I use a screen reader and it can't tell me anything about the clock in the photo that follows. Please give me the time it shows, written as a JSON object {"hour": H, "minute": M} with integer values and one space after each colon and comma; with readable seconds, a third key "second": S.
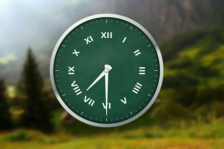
{"hour": 7, "minute": 30}
